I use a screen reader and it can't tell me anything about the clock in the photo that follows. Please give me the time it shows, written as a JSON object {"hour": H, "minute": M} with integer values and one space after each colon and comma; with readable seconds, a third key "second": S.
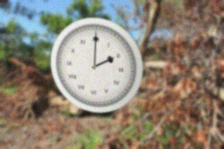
{"hour": 2, "minute": 0}
